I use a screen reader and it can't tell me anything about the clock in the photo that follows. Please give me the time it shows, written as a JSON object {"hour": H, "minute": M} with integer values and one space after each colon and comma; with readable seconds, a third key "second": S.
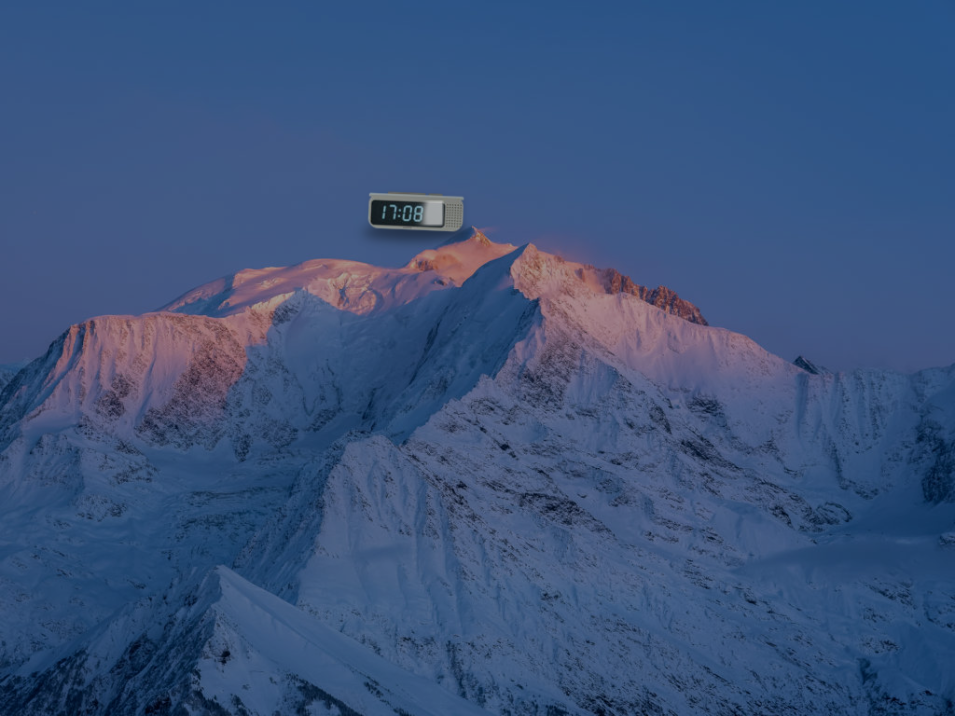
{"hour": 17, "minute": 8}
